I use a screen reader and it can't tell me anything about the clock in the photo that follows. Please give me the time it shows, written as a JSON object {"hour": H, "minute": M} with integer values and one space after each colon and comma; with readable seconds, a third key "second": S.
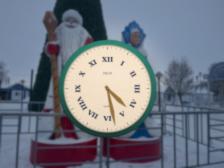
{"hour": 4, "minute": 28}
